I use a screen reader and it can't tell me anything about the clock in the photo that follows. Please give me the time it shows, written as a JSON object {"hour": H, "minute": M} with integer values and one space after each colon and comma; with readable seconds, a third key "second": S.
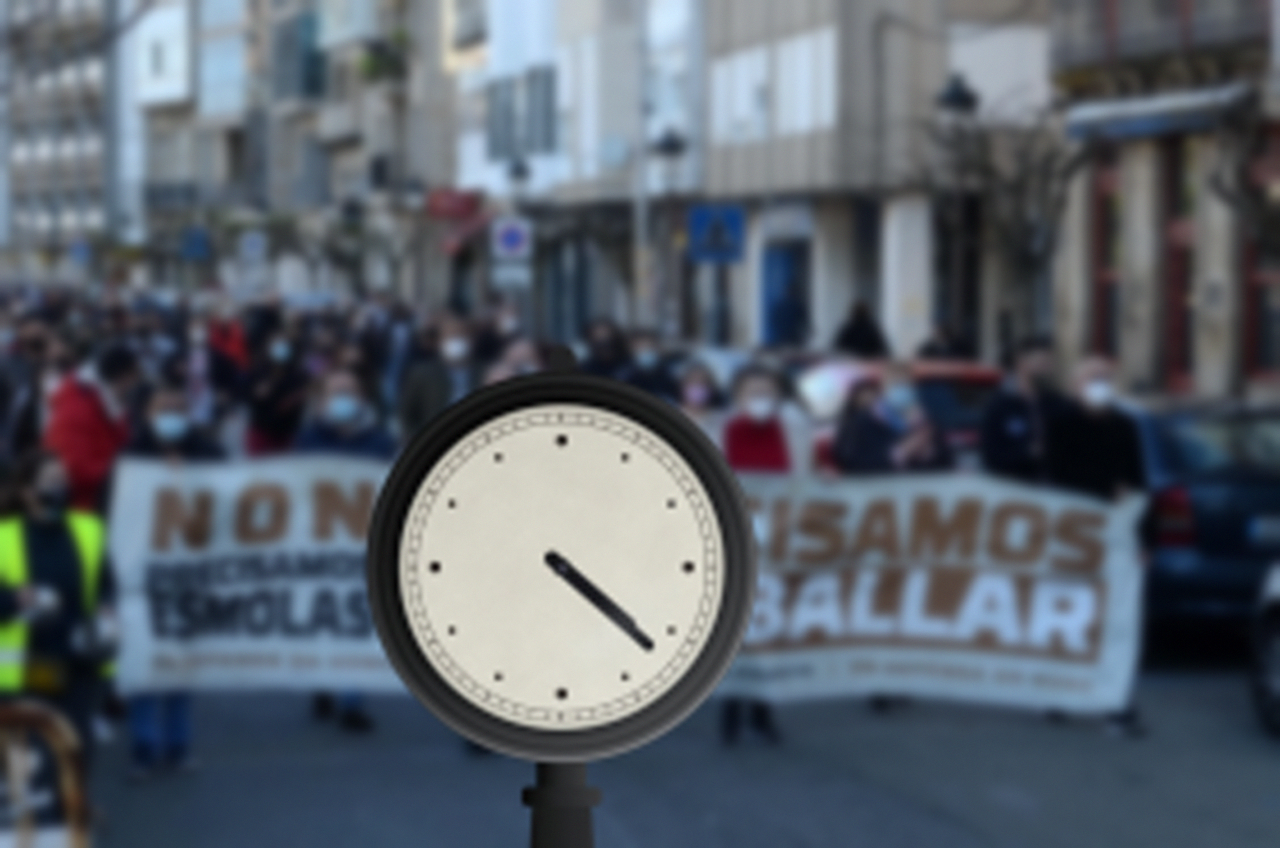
{"hour": 4, "minute": 22}
